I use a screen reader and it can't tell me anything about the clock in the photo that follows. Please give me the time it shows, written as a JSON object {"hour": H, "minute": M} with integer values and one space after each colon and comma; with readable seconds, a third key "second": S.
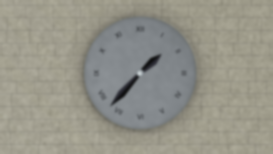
{"hour": 1, "minute": 37}
